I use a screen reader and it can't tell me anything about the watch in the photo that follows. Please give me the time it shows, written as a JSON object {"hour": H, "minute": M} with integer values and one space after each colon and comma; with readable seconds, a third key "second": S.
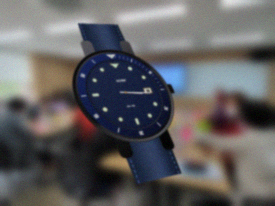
{"hour": 3, "minute": 16}
